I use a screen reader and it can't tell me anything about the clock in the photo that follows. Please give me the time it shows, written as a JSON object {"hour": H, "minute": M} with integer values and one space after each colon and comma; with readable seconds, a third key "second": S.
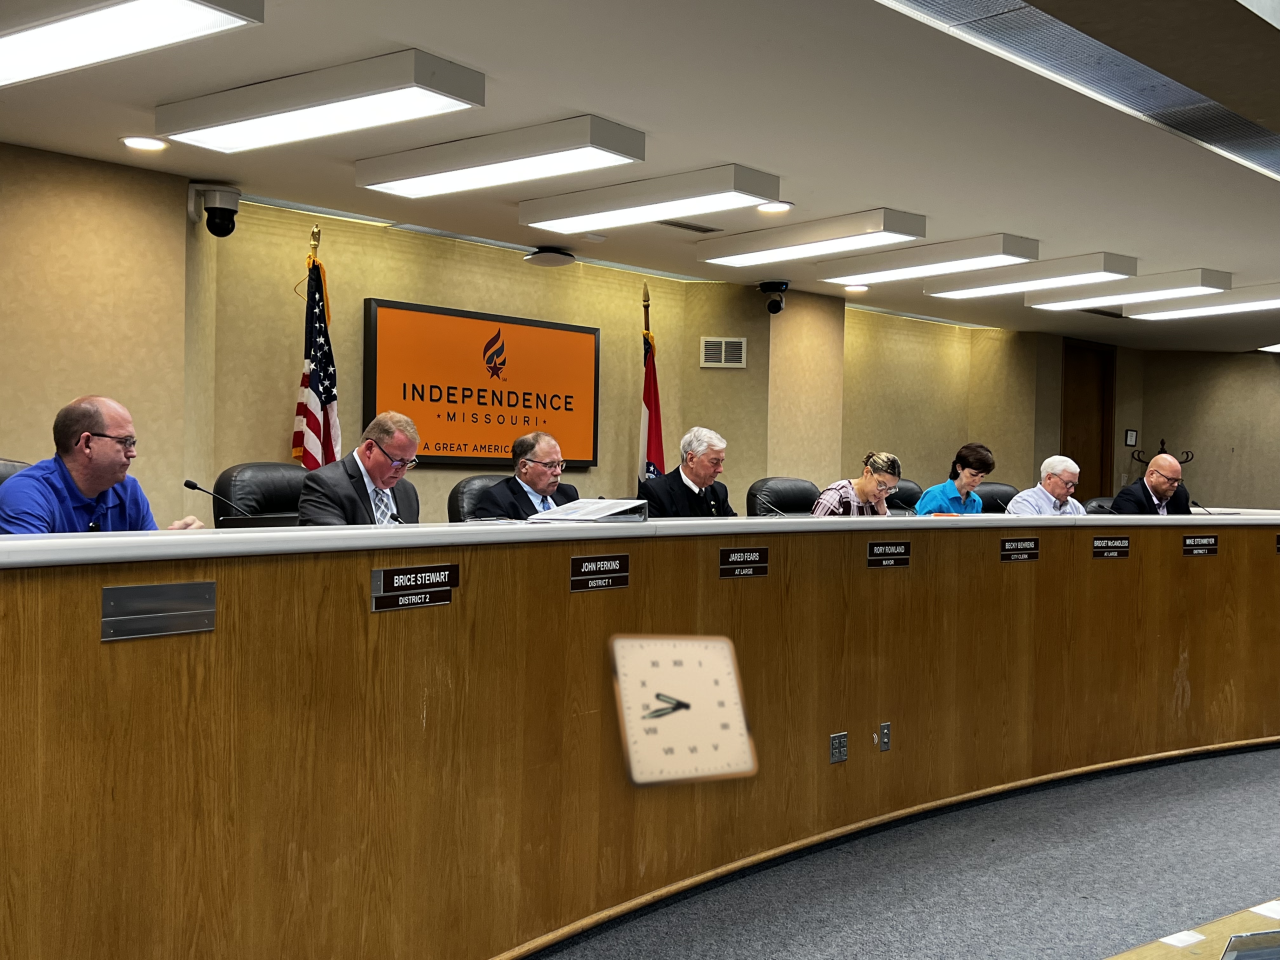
{"hour": 9, "minute": 43}
